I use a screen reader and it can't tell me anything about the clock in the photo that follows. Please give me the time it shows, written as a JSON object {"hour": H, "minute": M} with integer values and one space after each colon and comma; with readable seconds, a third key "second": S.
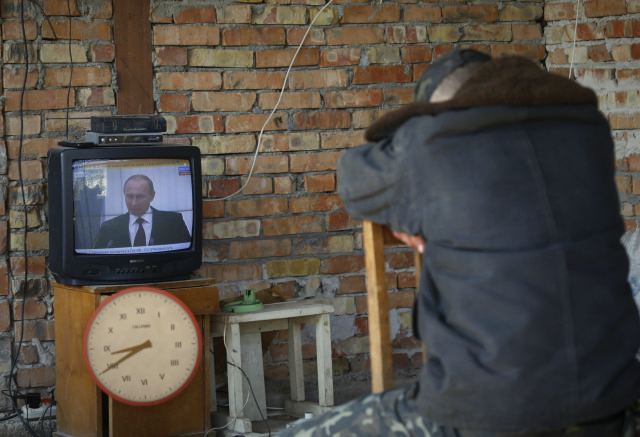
{"hour": 8, "minute": 40}
